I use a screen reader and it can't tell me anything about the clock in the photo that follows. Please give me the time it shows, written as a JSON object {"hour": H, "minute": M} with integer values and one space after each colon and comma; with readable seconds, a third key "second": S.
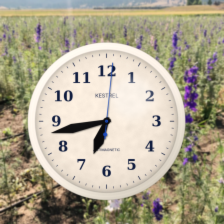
{"hour": 6, "minute": 43, "second": 1}
